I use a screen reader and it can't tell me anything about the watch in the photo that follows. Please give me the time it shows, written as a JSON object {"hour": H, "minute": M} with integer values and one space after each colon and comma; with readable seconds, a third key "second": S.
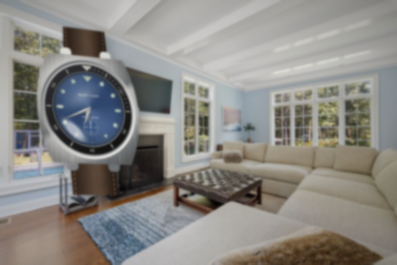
{"hour": 6, "minute": 41}
